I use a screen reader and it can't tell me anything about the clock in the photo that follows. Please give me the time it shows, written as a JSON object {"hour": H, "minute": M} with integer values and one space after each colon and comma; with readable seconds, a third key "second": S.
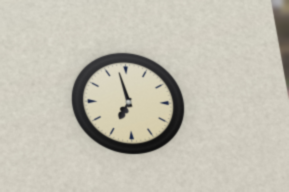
{"hour": 6, "minute": 58}
